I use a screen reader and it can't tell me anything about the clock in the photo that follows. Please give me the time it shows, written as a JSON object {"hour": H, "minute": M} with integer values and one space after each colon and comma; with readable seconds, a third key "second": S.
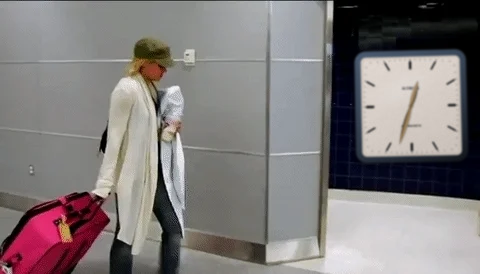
{"hour": 12, "minute": 33}
